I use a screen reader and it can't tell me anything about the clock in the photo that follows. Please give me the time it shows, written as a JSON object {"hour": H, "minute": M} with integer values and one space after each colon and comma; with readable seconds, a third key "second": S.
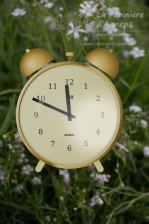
{"hour": 11, "minute": 49}
